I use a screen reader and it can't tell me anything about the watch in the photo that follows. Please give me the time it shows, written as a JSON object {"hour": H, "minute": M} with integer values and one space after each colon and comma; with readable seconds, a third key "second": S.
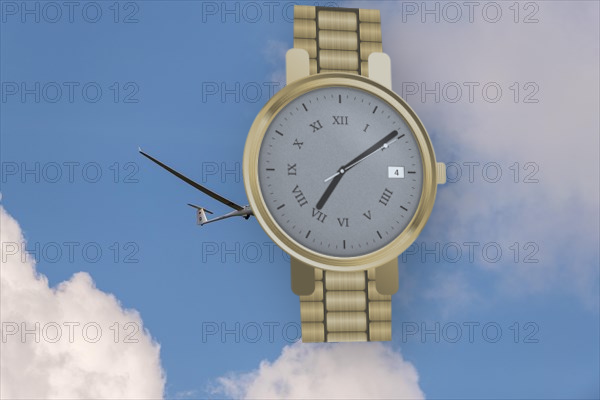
{"hour": 7, "minute": 9, "second": 10}
